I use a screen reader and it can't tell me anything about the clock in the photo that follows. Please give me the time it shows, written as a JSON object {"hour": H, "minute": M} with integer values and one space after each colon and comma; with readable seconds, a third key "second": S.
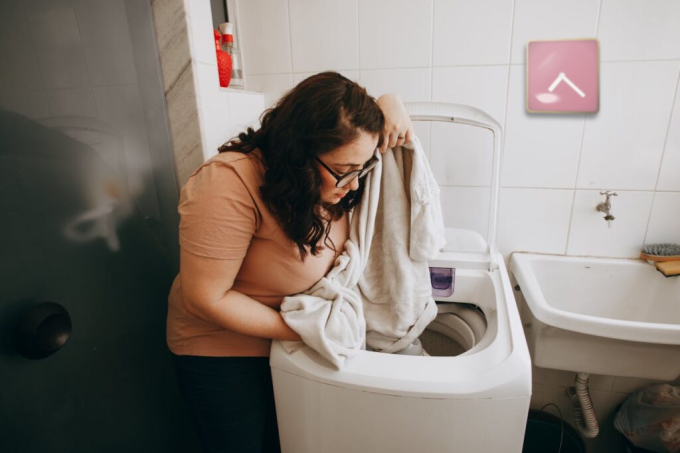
{"hour": 7, "minute": 22}
